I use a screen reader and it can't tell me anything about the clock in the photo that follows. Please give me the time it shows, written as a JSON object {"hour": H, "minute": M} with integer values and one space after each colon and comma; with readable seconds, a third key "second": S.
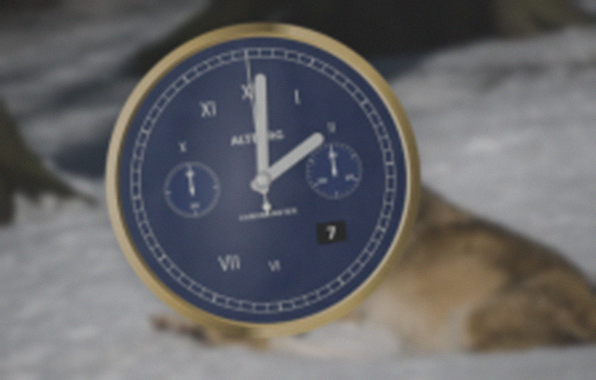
{"hour": 2, "minute": 1}
